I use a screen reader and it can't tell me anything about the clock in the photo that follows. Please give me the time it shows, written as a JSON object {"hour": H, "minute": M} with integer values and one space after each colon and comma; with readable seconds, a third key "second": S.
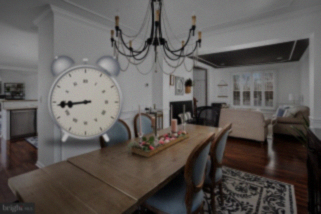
{"hour": 8, "minute": 44}
